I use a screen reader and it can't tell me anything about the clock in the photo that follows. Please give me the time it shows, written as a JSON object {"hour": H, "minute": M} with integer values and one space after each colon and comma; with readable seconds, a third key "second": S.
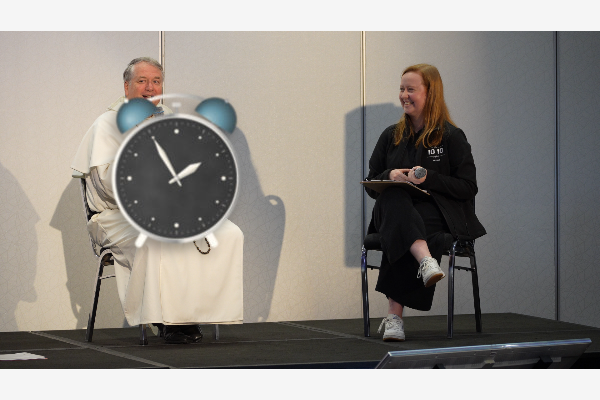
{"hour": 1, "minute": 55}
